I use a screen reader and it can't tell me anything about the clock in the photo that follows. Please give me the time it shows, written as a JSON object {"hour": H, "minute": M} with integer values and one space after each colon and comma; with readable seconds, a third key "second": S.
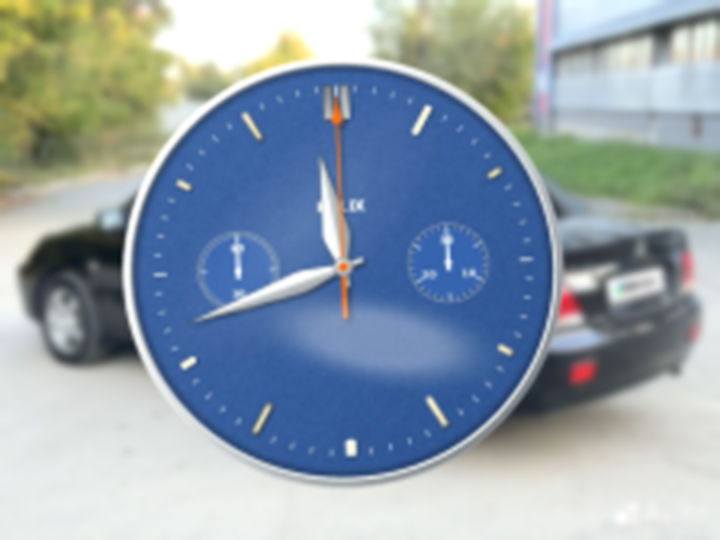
{"hour": 11, "minute": 42}
